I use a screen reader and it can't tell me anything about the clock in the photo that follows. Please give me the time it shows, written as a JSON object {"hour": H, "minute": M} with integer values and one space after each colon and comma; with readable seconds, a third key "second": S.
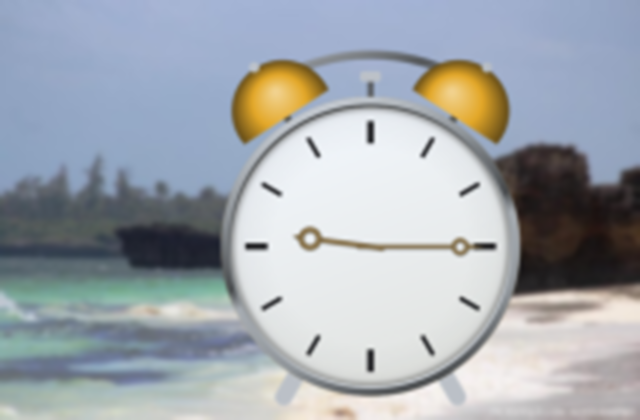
{"hour": 9, "minute": 15}
